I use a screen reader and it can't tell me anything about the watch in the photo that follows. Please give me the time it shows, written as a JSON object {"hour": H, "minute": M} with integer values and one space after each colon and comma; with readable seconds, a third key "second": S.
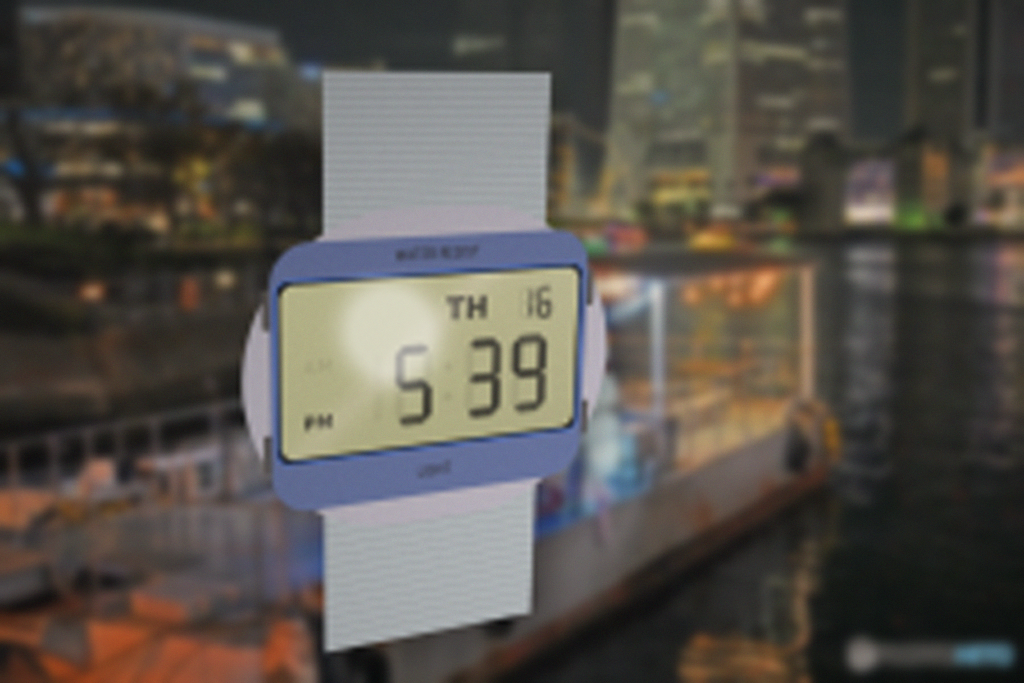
{"hour": 5, "minute": 39}
